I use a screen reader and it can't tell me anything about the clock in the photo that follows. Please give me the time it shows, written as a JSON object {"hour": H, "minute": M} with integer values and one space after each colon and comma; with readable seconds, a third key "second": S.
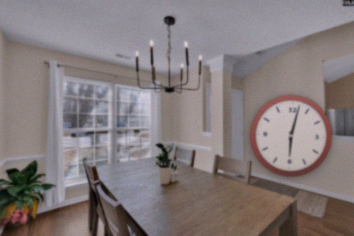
{"hour": 6, "minute": 2}
